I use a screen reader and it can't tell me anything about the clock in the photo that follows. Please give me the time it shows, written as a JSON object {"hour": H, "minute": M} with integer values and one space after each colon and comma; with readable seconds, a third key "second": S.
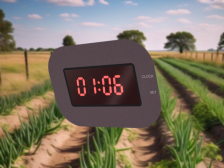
{"hour": 1, "minute": 6}
